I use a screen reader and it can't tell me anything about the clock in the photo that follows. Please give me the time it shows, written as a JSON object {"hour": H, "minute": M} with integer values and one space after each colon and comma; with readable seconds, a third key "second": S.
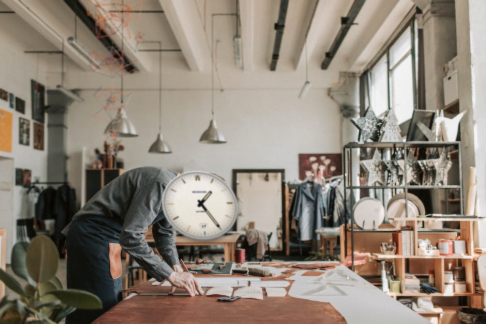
{"hour": 1, "minute": 25}
